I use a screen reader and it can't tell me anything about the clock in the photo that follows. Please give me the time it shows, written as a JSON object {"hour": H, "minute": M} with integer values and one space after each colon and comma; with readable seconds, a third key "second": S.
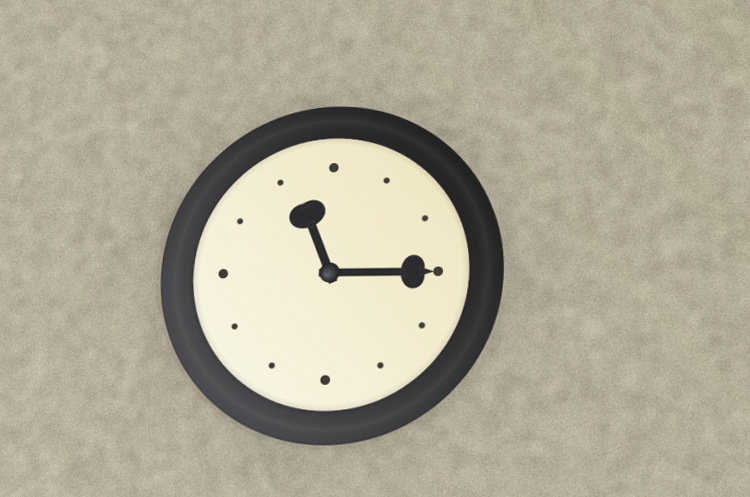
{"hour": 11, "minute": 15}
